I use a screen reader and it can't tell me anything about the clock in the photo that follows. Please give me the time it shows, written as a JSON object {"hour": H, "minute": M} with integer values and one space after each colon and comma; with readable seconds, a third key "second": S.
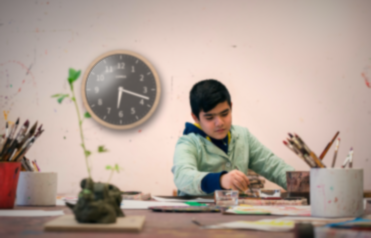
{"hour": 6, "minute": 18}
